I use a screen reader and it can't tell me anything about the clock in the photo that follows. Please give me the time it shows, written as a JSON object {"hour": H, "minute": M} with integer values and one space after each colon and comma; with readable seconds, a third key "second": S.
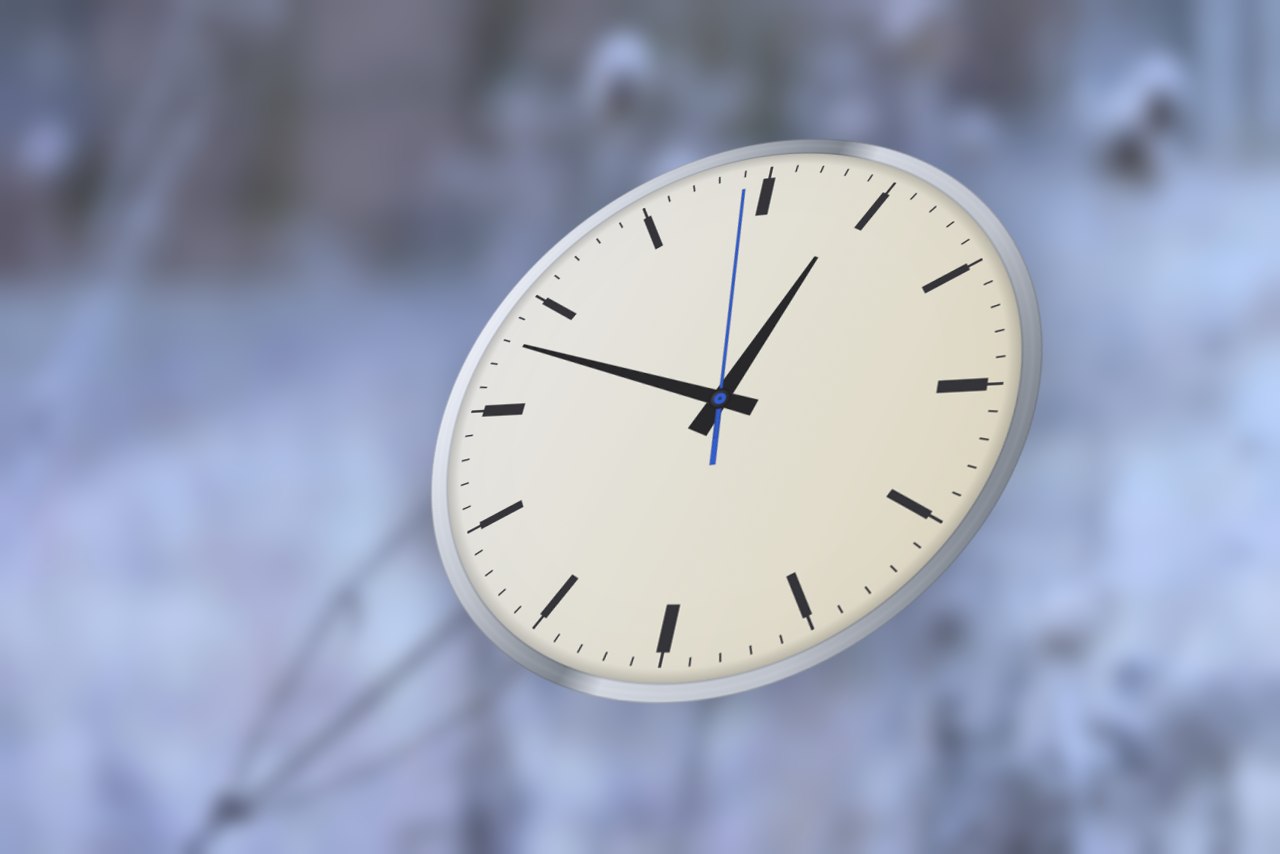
{"hour": 12, "minute": 47, "second": 59}
